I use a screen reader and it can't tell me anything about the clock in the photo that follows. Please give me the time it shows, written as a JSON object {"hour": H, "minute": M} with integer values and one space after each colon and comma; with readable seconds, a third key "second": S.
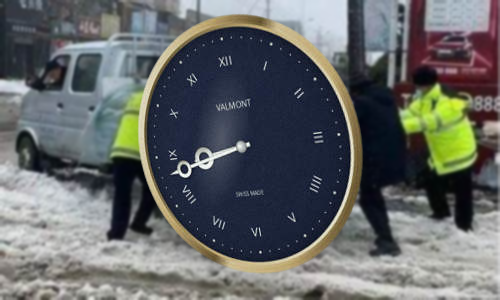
{"hour": 8, "minute": 43}
